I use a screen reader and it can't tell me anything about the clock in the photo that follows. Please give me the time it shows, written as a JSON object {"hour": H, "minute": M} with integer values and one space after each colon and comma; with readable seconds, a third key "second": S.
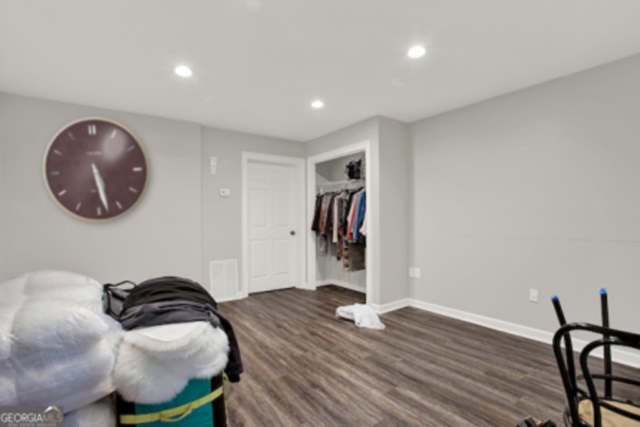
{"hour": 5, "minute": 28}
